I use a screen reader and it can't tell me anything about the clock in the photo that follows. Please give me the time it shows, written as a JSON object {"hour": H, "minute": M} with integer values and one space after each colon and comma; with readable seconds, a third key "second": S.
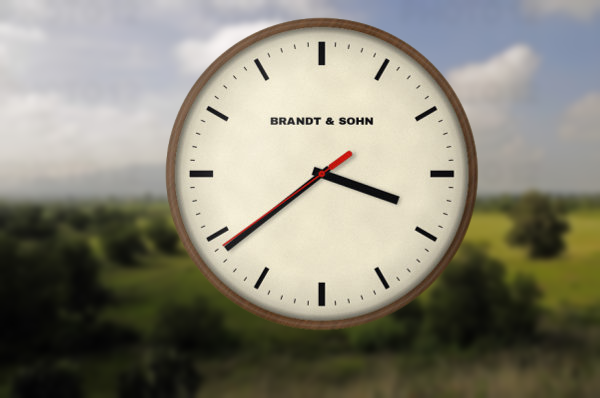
{"hour": 3, "minute": 38, "second": 39}
